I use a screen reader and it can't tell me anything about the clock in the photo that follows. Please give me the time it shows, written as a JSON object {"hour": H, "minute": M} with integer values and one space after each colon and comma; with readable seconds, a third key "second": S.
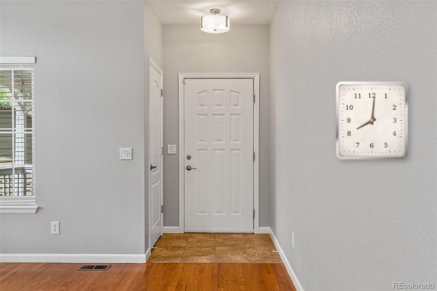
{"hour": 8, "minute": 1}
